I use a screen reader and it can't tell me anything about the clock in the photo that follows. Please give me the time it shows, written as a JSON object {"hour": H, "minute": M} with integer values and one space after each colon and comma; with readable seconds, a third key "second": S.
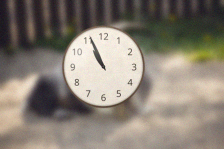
{"hour": 10, "minute": 56}
